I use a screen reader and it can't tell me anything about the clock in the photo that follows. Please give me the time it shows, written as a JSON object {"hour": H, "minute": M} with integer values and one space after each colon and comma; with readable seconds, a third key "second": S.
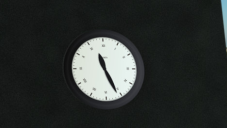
{"hour": 11, "minute": 26}
